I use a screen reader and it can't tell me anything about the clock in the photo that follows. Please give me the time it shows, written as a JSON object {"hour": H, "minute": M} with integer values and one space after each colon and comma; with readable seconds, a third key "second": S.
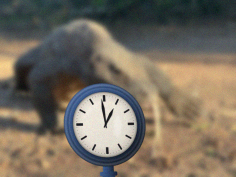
{"hour": 12, "minute": 59}
